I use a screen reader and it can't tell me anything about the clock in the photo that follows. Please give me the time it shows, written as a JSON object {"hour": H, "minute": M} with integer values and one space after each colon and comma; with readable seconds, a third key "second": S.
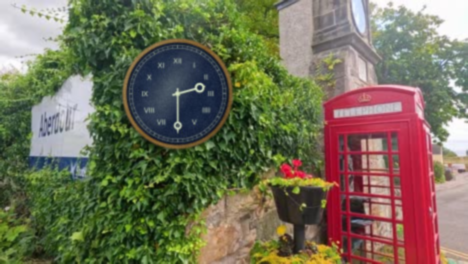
{"hour": 2, "minute": 30}
